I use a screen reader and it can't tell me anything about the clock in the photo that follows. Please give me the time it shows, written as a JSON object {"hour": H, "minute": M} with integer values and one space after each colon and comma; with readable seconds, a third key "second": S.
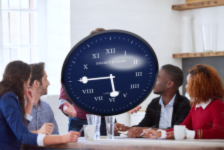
{"hour": 5, "minute": 45}
